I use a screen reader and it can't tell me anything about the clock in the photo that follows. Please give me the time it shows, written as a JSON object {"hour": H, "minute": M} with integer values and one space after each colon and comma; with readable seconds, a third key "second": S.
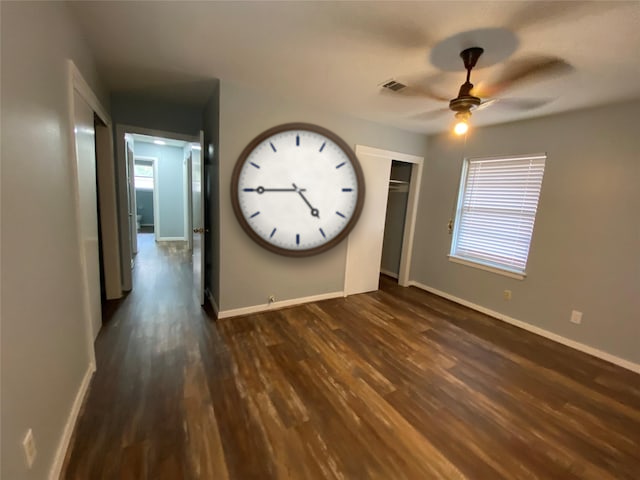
{"hour": 4, "minute": 45}
